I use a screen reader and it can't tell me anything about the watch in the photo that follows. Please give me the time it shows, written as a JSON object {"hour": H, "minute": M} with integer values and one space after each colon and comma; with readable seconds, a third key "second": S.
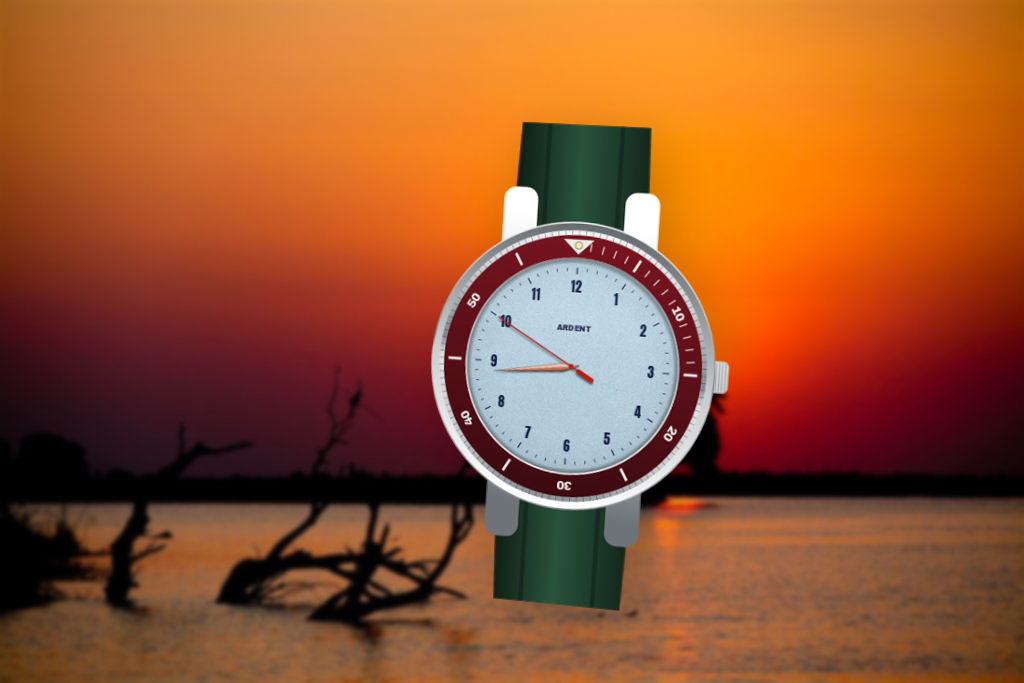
{"hour": 8, "minute": 43, "second": 50}
